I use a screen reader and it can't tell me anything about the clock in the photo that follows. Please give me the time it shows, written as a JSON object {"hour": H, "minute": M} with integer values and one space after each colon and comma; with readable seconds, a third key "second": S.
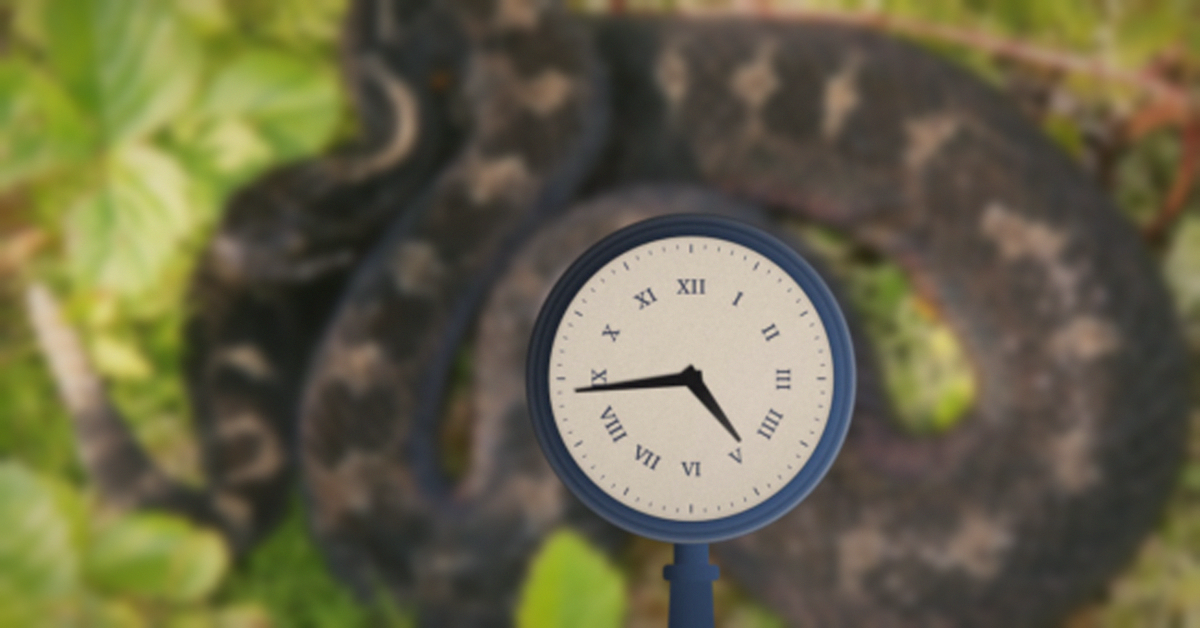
{"hour": 4, "minute": 44}
